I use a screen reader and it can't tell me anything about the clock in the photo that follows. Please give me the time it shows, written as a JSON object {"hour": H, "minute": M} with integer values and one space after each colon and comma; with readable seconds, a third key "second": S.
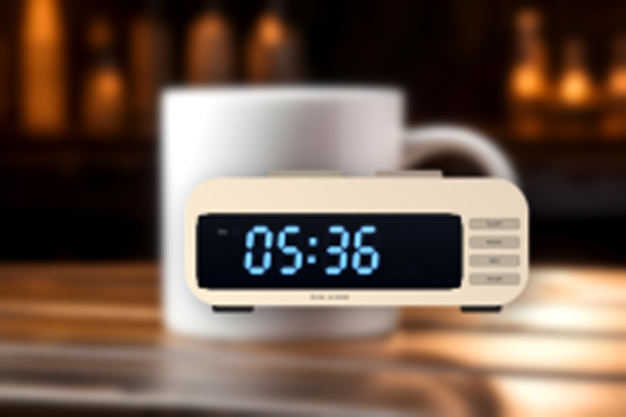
{"hour": 5, "minute": 36}
